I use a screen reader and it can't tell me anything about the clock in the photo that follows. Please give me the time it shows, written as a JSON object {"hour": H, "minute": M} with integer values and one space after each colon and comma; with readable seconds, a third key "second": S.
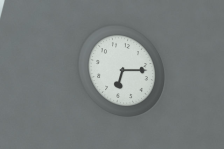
{"hour": 6, "minute": 12}
